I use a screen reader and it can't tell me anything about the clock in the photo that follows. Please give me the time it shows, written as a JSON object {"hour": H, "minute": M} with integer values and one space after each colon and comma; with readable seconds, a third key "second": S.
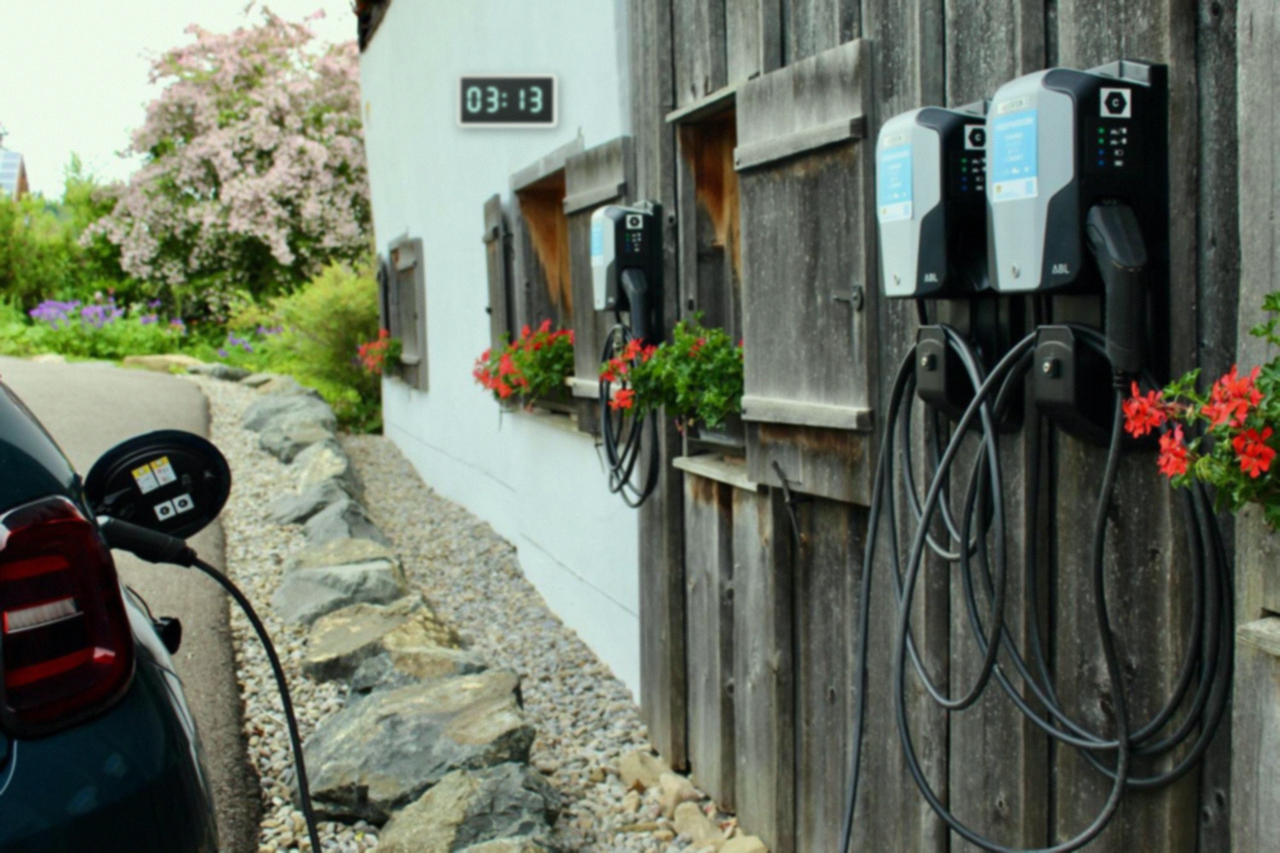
{"hour": 3, "minute": 13}
